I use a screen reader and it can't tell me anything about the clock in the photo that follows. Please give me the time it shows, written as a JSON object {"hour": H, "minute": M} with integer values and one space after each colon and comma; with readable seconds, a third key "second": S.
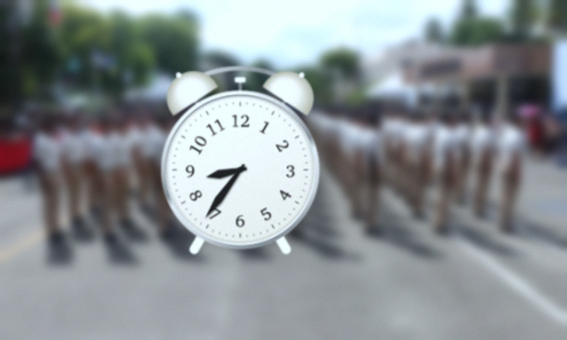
{"hour": 8, "minute": 36}
